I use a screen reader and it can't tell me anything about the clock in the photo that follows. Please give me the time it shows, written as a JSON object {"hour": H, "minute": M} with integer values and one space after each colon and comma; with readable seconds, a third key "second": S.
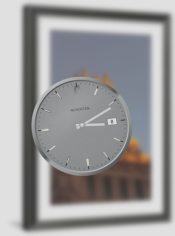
{"hour": 3, "minute": 11}
